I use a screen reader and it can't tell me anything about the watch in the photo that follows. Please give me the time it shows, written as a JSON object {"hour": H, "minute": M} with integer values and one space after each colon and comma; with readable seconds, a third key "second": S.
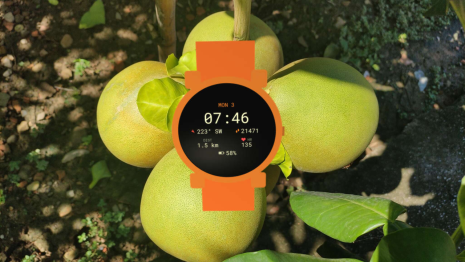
{"hour": 7, "minute": 46}
